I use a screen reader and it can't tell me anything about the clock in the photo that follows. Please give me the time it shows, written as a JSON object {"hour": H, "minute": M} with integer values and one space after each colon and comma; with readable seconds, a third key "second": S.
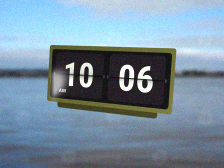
{"hour": 10, "minute": 6}
